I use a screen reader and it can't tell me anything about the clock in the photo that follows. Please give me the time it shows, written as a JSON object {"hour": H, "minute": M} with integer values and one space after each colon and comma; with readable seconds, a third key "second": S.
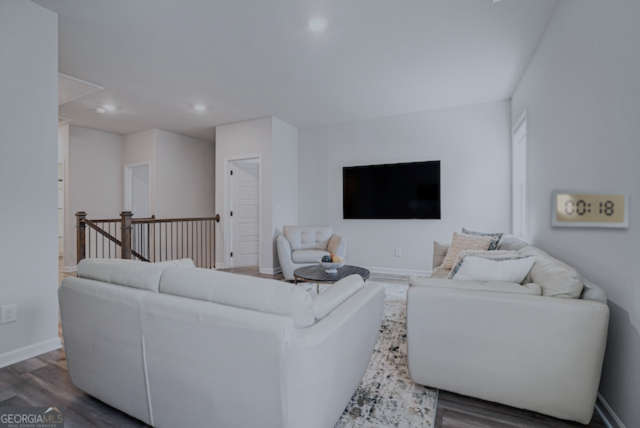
{"hour": 0, "minute": 18}
